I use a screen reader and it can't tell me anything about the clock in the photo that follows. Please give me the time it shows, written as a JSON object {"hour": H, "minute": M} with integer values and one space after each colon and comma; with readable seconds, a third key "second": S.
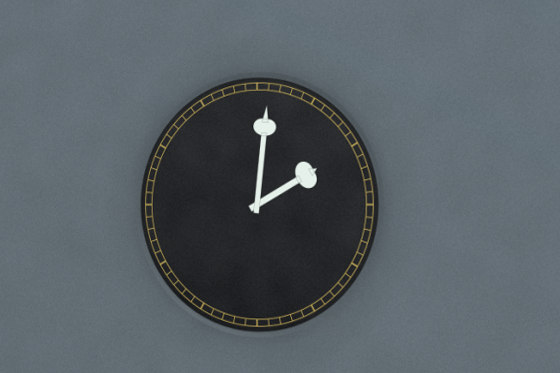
{"hour": 2, "minute": 1}
